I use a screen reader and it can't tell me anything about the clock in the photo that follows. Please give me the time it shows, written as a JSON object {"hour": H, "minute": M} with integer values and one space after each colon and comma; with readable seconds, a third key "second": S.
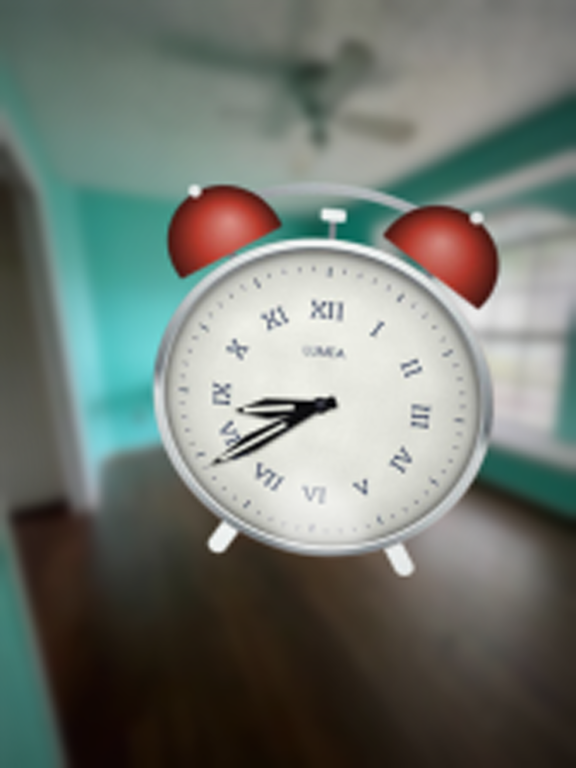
{"hour": 8, "minute": 39}
